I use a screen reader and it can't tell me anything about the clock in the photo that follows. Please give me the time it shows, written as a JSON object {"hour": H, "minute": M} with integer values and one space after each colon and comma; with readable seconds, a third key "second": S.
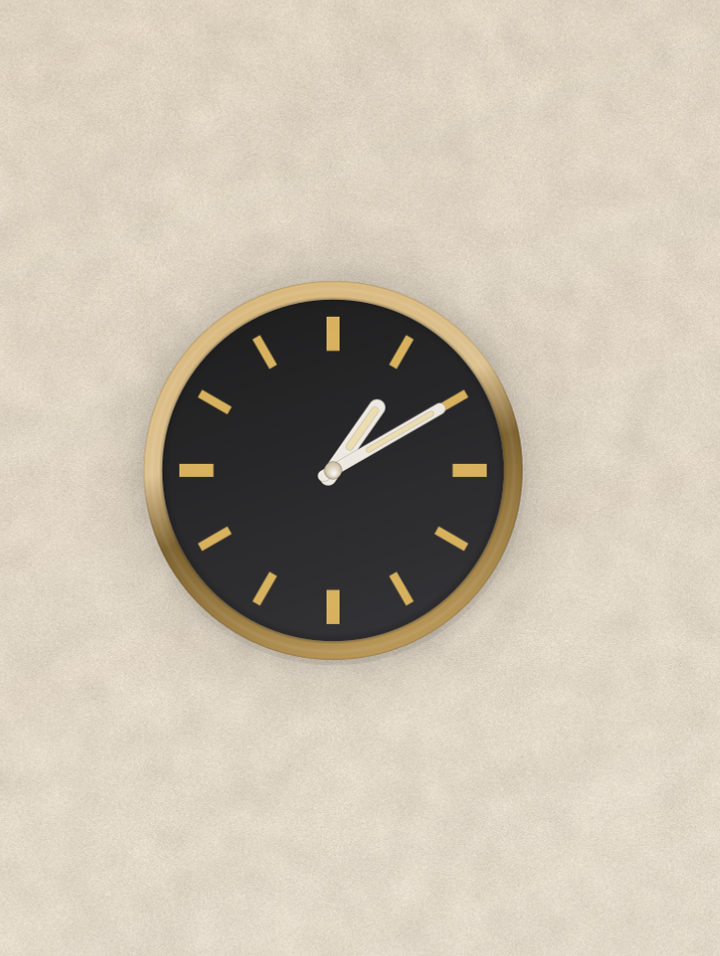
{"hour": 1, "minute": 10}
